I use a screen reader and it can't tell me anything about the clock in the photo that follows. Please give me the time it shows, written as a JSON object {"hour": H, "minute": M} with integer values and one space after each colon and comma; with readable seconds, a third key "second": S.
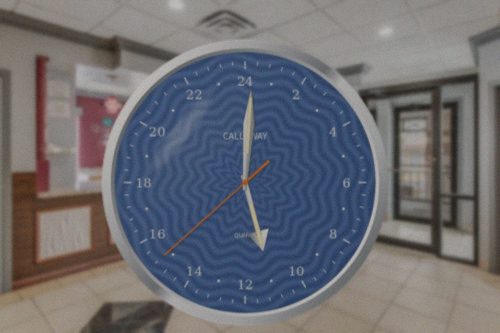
{"hour": 11, "minute": 0, "second": 38}
